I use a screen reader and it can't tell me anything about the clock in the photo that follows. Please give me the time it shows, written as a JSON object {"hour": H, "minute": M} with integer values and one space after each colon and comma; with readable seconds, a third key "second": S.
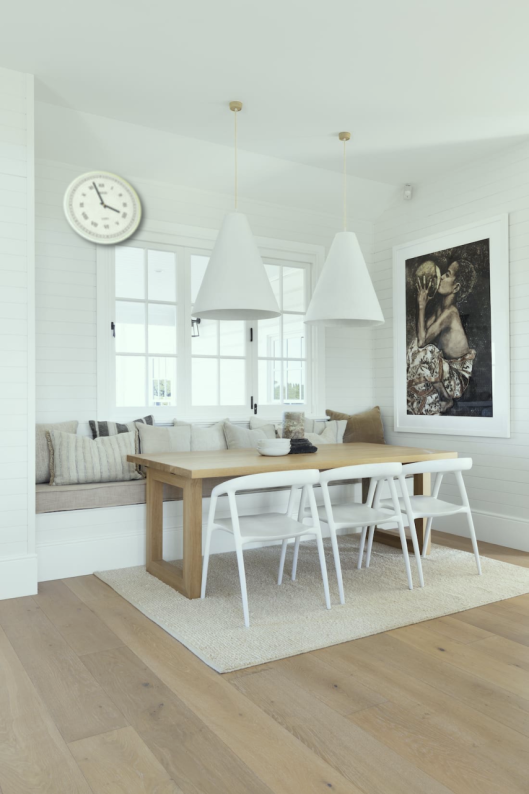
{"hour": 3, "minute": 57}
